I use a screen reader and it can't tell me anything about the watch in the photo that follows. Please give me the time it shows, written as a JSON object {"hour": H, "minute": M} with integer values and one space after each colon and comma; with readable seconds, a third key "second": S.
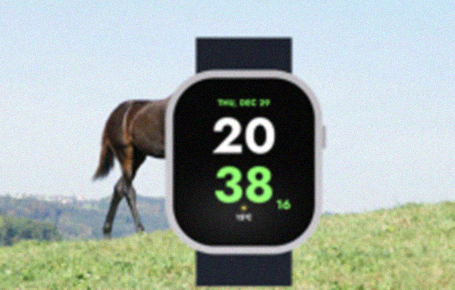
{"hour": 20, "minute": 38}
